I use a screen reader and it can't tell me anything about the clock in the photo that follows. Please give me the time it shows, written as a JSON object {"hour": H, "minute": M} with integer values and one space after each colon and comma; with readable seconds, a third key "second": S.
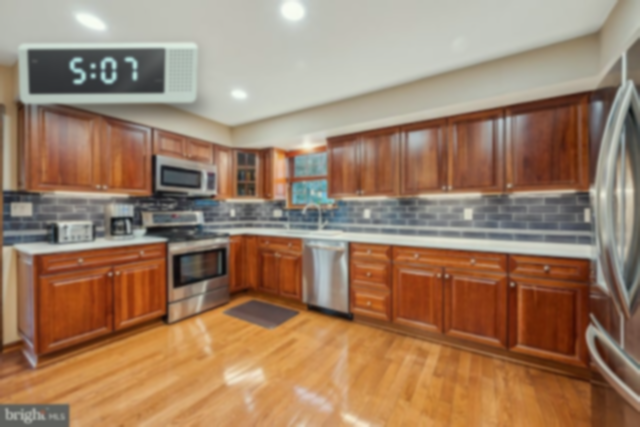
{"hour": 5, "minute": 7}
